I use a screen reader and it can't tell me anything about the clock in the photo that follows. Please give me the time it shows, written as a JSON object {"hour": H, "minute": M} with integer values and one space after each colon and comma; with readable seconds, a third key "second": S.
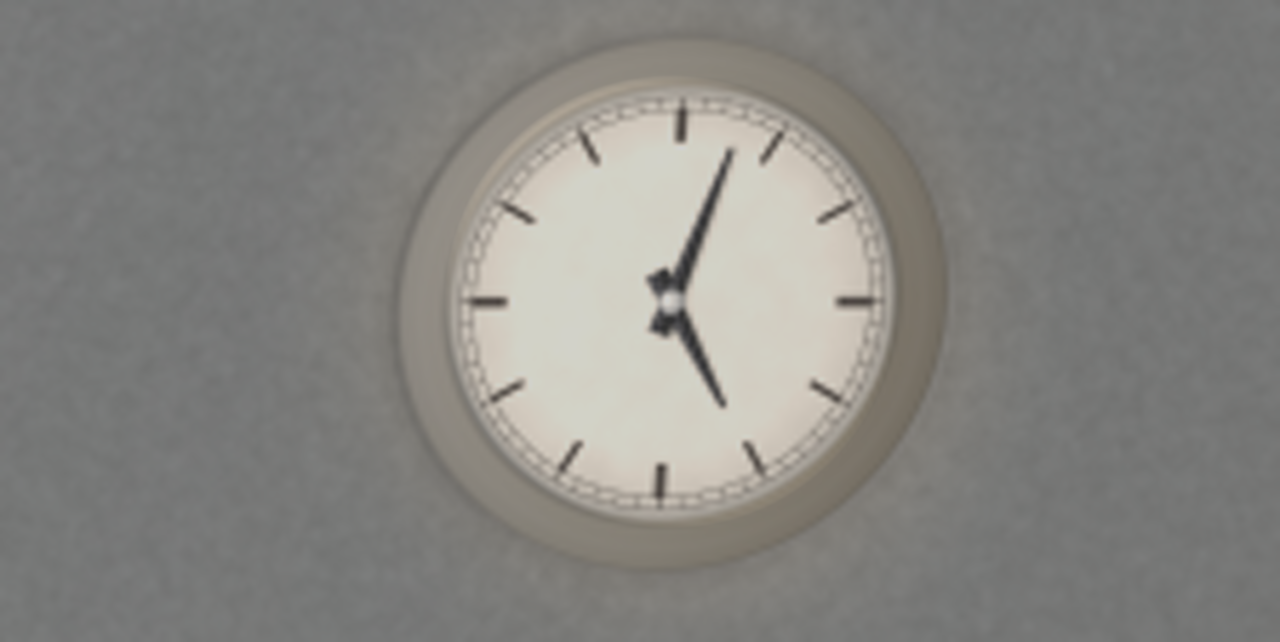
{"hour": 5, "minute": 3}
